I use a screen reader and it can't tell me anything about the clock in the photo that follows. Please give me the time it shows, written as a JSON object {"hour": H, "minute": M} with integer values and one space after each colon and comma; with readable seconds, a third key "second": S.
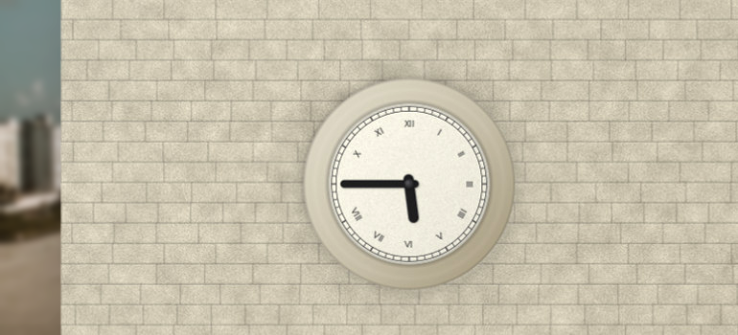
{"hour": 5, "minute": 45}
